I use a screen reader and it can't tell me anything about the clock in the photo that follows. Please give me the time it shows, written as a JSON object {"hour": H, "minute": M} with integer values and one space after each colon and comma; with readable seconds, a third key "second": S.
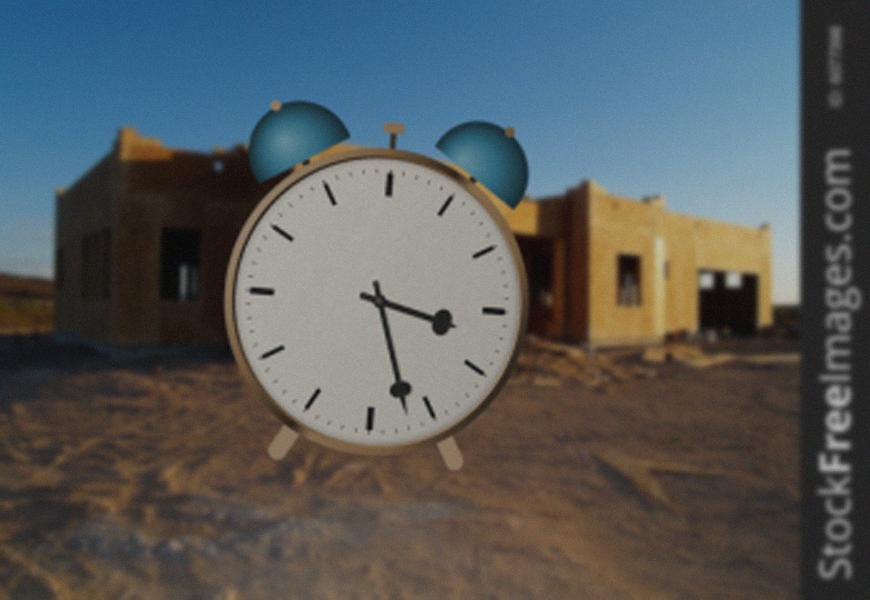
{"hour": 3, "minute": 27}
